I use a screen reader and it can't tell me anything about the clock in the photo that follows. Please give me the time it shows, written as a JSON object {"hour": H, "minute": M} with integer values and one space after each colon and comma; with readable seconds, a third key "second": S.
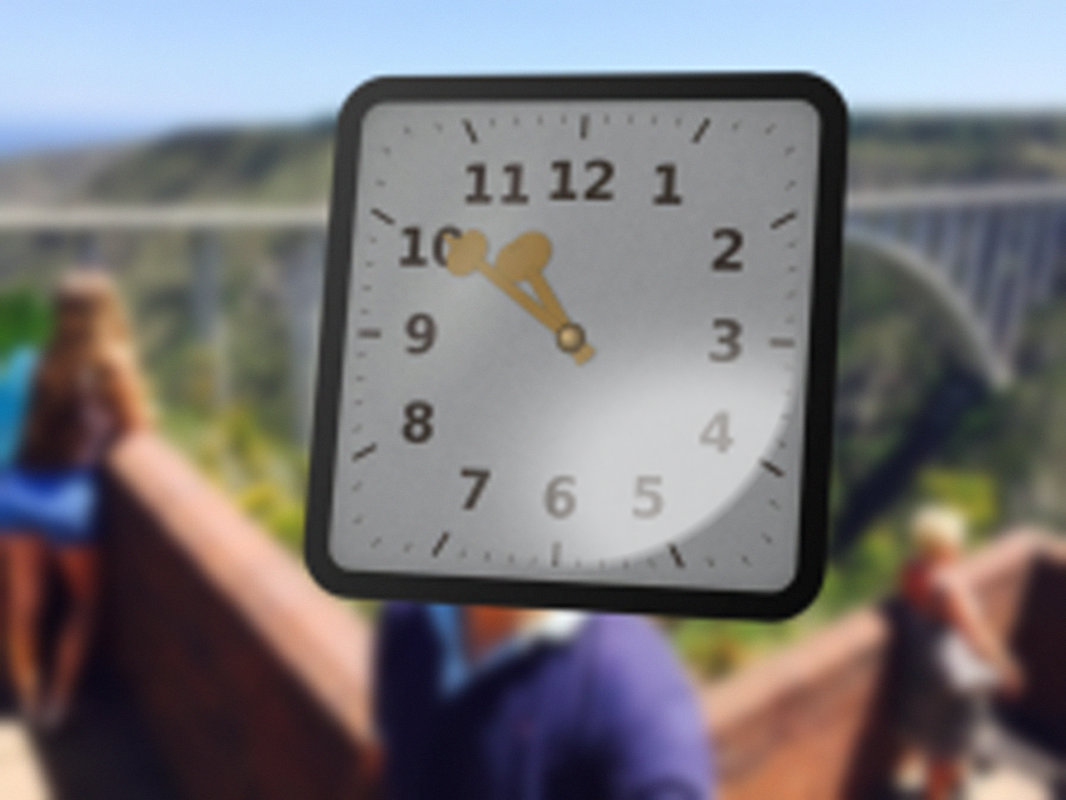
{"hour": 10, "minute": 51}
